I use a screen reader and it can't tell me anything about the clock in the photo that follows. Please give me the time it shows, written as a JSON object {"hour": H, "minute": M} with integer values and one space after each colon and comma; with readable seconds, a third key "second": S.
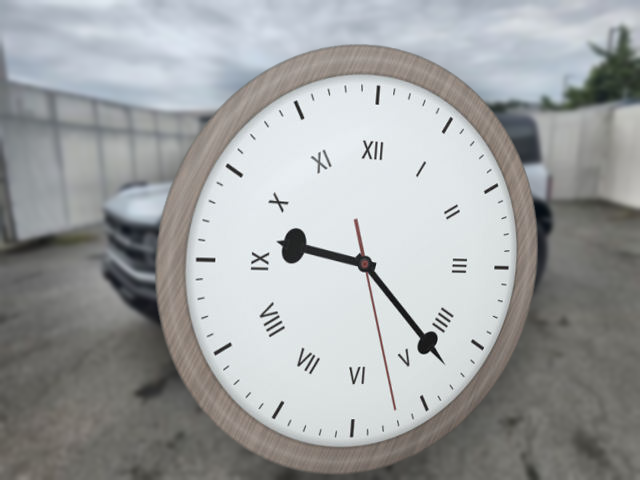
{"hour": 9, "minute": 22, "second": 27}
